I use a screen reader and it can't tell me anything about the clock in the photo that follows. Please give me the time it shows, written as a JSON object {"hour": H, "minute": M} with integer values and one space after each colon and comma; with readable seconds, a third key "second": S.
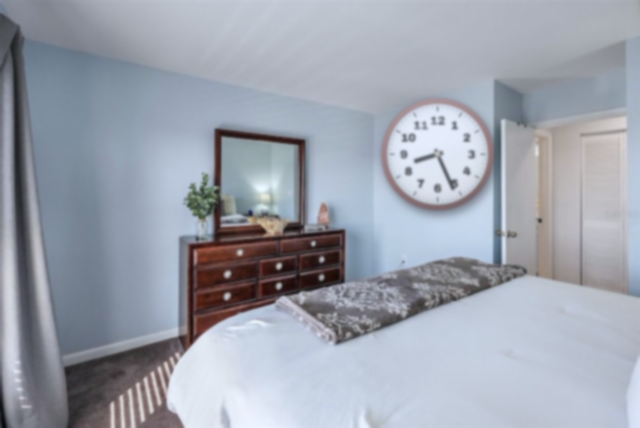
{"hour": 8, "minute": 26}
